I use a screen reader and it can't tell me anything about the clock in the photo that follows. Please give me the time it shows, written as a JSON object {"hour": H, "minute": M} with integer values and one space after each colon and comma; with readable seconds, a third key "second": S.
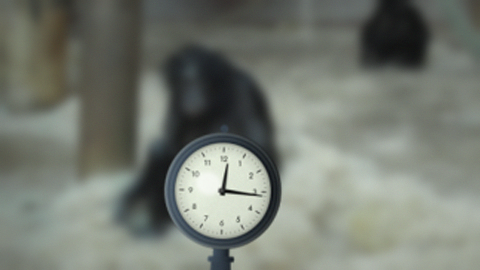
{"hour": 12, "minute": 16}
